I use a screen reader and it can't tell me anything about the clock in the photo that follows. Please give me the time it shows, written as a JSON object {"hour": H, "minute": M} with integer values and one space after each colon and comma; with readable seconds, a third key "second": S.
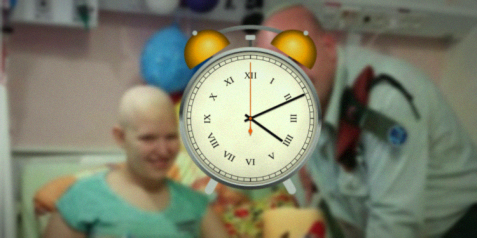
{"hour": 4, "minute": 11, "second": 0}
